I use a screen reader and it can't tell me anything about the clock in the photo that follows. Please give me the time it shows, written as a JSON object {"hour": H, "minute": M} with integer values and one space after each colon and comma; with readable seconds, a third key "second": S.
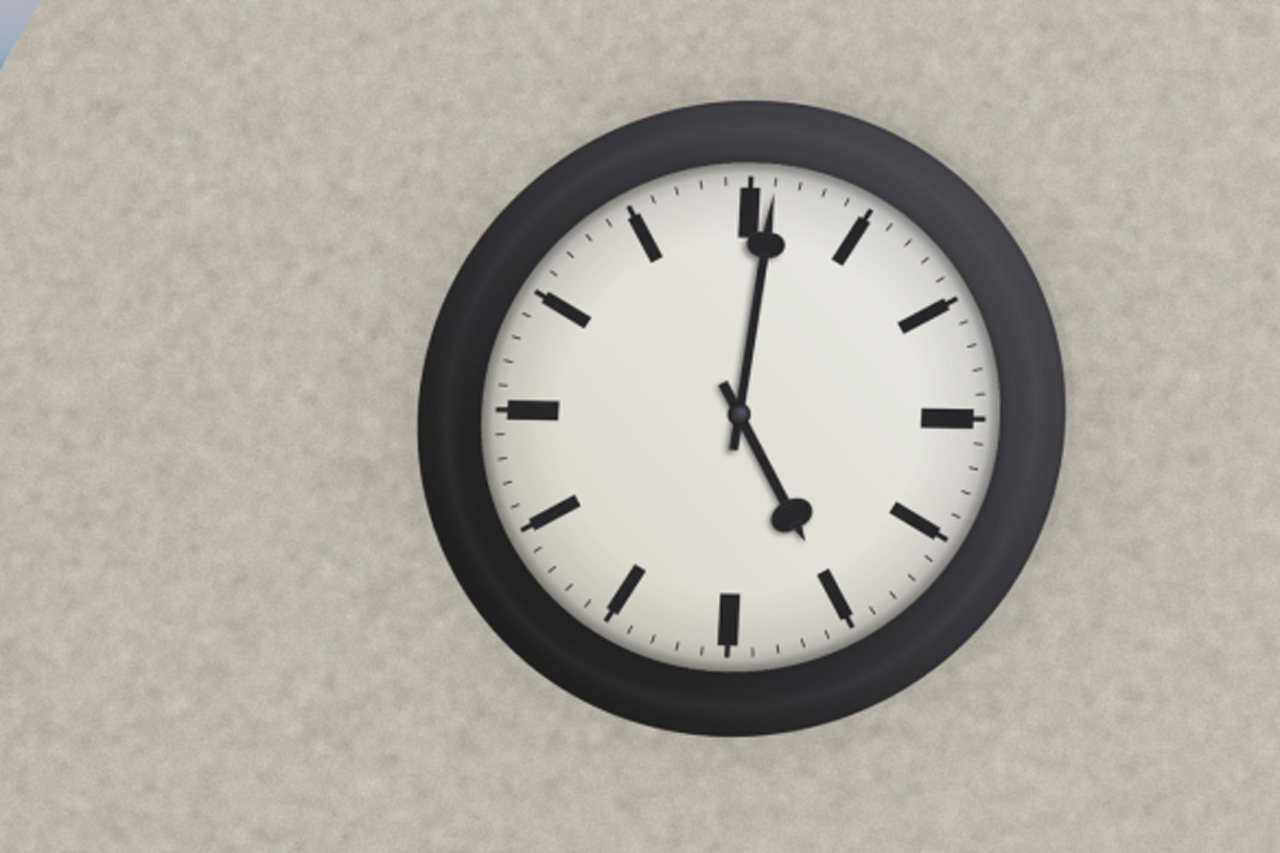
{"hour": 5, "minute": 1}
